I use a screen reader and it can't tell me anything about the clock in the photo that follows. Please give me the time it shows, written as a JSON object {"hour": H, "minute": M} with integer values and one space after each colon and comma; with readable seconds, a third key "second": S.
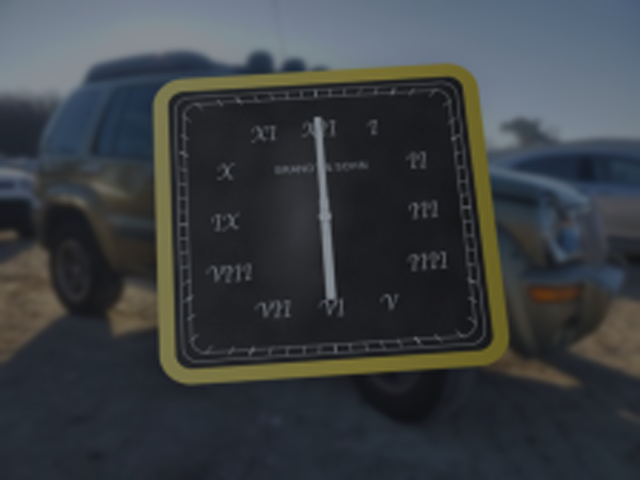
{"hour": 6, "minute": 0}
